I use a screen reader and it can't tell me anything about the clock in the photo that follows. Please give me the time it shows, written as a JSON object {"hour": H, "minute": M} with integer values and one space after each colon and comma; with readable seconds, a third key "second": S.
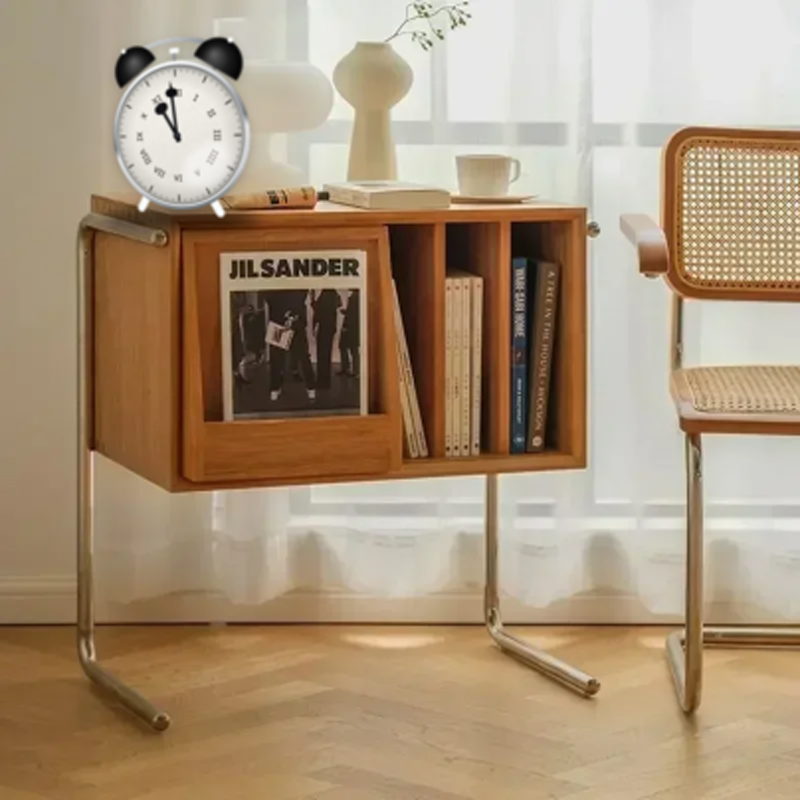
{"hour": 10, "minute": 59}
